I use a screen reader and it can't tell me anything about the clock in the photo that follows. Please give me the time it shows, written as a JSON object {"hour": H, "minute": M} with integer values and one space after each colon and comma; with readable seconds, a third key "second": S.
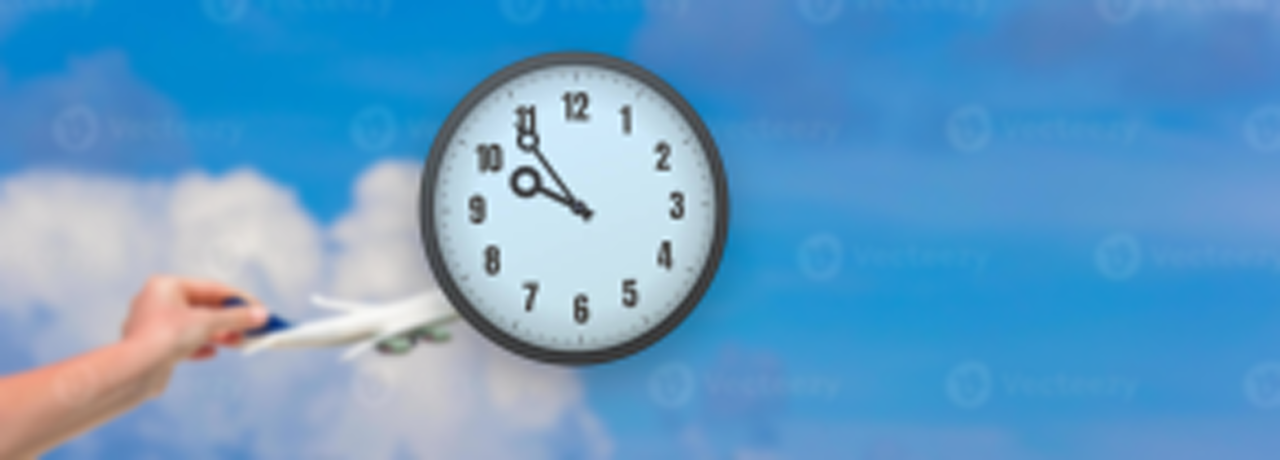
{"hour": 9, "minute": 54}
